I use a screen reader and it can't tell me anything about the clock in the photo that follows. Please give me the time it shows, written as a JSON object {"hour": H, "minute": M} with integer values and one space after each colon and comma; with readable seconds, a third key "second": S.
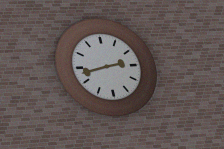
{"hour": 2, "minute": 43}
